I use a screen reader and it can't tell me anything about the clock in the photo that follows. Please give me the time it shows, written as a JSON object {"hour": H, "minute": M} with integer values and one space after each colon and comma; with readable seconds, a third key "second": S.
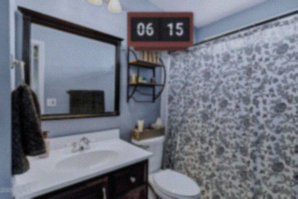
{"hour": 6, "minute": 15}
